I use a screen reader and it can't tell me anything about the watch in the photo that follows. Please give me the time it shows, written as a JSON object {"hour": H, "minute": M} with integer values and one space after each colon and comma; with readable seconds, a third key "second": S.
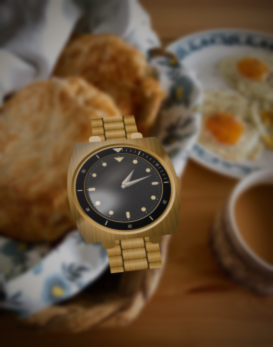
{"hour": 1, "minute": 12}
